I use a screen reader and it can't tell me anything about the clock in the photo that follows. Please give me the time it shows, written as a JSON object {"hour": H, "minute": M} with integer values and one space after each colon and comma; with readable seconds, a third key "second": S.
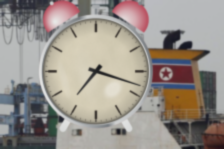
{"hour": 7, "minute": 18}
